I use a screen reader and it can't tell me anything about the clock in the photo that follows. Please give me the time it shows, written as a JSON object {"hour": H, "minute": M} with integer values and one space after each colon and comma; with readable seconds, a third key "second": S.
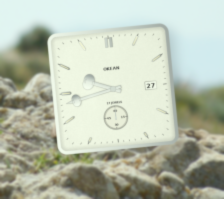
{"hour": 9, "minute": 43}
